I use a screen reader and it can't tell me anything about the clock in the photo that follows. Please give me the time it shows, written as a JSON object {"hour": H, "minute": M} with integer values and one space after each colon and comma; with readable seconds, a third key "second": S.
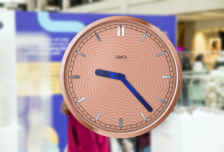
{"hour": 9, "minute": 23}
